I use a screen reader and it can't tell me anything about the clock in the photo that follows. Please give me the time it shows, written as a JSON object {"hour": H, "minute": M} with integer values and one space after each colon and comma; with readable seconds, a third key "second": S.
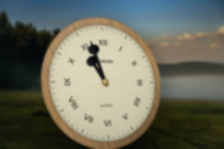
{"hour": 10, "minute": 57}
